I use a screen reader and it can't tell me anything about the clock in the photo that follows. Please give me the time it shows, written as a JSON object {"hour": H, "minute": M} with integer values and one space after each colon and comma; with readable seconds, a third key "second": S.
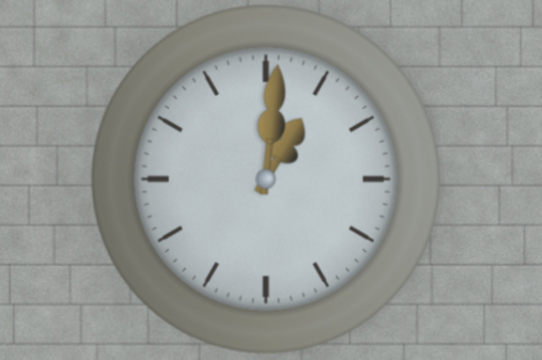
{"hour": 1, "minute": 1}
